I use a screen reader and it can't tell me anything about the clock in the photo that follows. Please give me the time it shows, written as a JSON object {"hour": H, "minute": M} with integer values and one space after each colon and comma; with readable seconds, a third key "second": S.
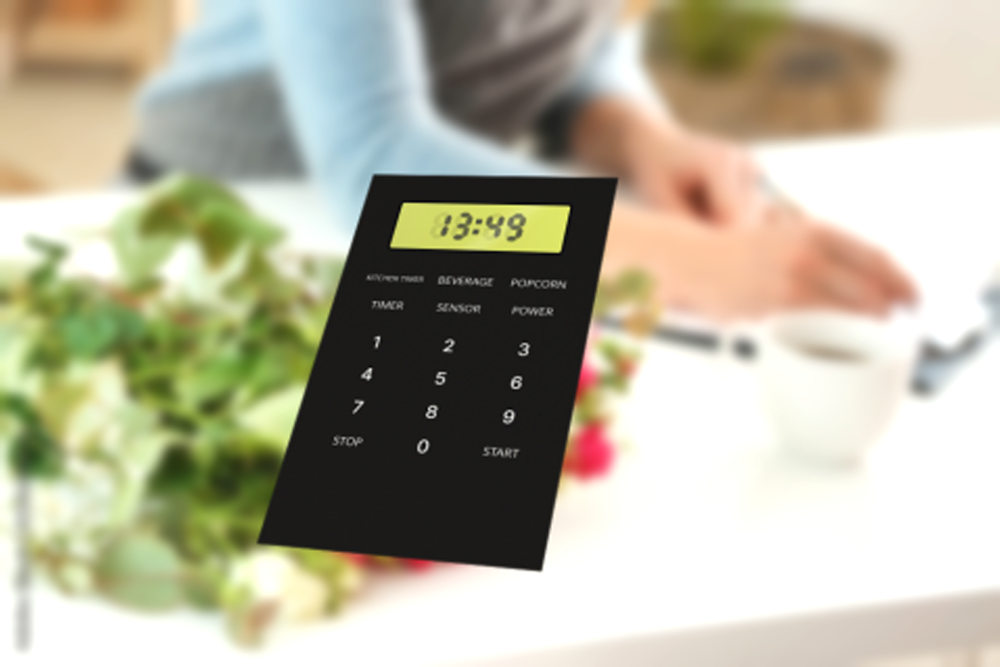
{"hour": 13, "minute": 49}
